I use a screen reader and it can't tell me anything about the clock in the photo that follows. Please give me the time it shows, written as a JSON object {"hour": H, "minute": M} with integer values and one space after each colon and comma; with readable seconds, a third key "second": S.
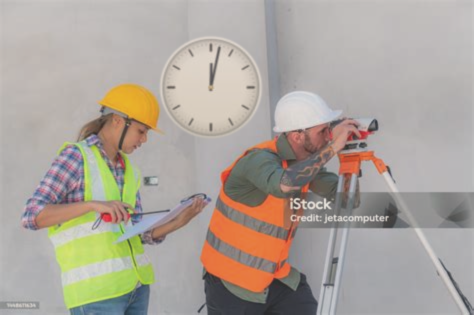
{"hour": 12, "minute": 2}
